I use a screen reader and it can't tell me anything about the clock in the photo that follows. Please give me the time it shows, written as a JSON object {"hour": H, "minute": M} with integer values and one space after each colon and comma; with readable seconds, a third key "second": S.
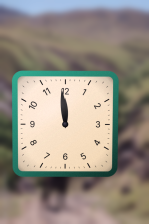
{"hour": 11, "minute": 59}
